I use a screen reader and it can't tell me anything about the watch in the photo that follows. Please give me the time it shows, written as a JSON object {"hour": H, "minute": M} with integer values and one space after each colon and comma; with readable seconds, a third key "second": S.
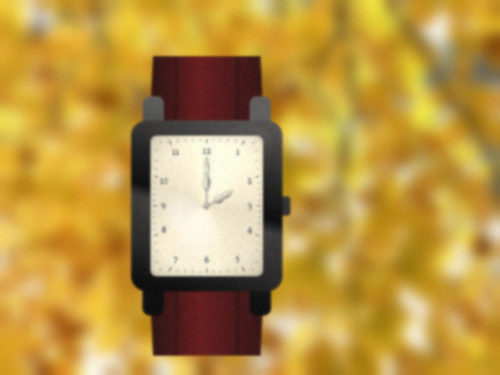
{"hour": 2, "minute": 0}
